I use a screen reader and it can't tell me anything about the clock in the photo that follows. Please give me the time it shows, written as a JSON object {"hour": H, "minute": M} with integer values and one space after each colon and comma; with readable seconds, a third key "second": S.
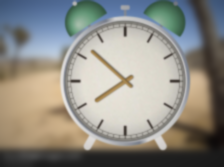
{"hour": 7, "minute": 52}
